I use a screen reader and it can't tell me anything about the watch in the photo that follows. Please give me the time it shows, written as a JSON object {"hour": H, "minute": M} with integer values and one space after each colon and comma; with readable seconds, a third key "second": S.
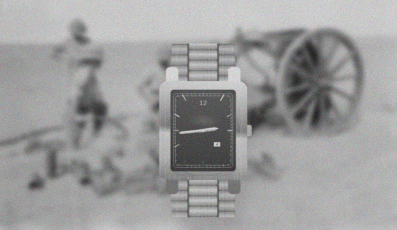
{"hour": 2, "minute": 44}
